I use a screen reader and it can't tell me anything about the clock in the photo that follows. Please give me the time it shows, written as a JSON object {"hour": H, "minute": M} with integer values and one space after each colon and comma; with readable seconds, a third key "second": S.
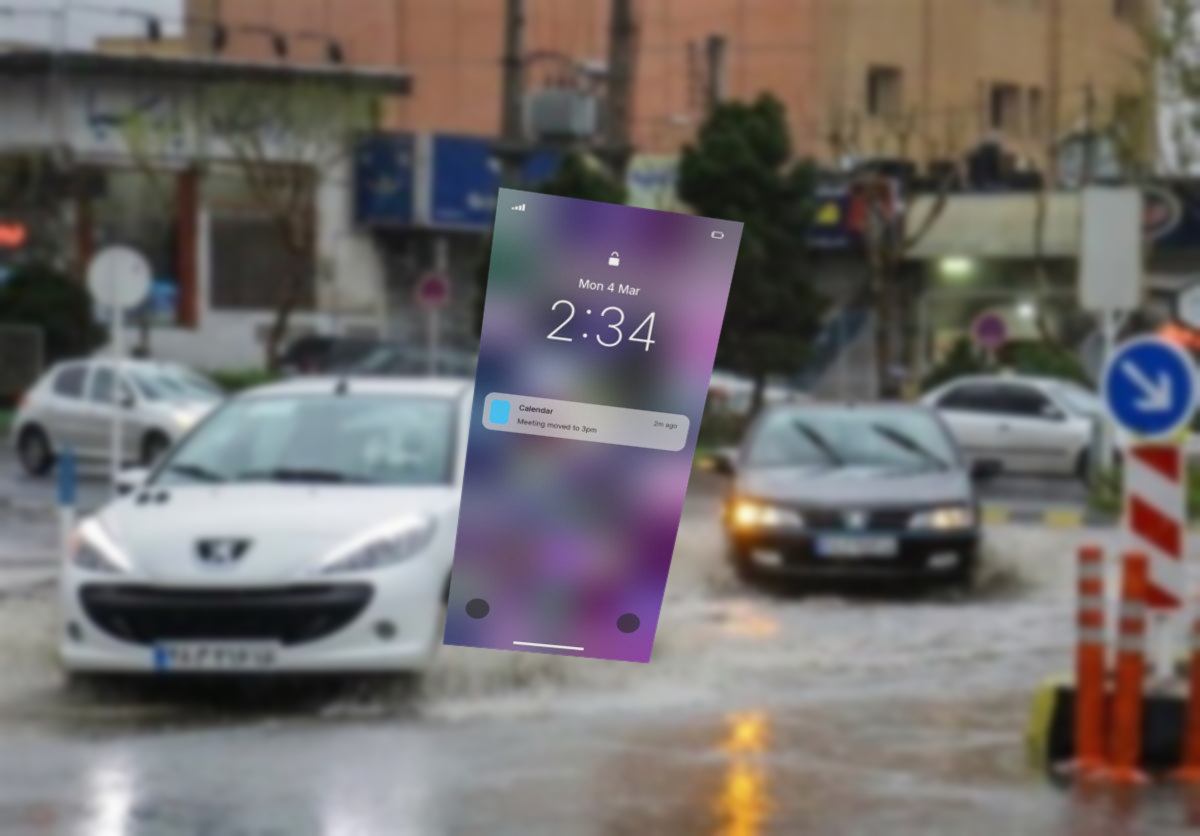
{"hour": 2, "minute": 34}
